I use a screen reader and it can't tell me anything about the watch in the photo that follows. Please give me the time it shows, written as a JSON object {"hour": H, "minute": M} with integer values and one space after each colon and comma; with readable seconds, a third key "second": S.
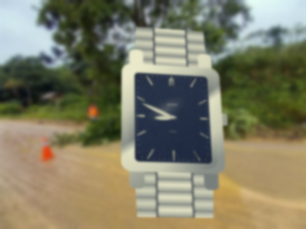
{"hour": 8, "minute": 49}
